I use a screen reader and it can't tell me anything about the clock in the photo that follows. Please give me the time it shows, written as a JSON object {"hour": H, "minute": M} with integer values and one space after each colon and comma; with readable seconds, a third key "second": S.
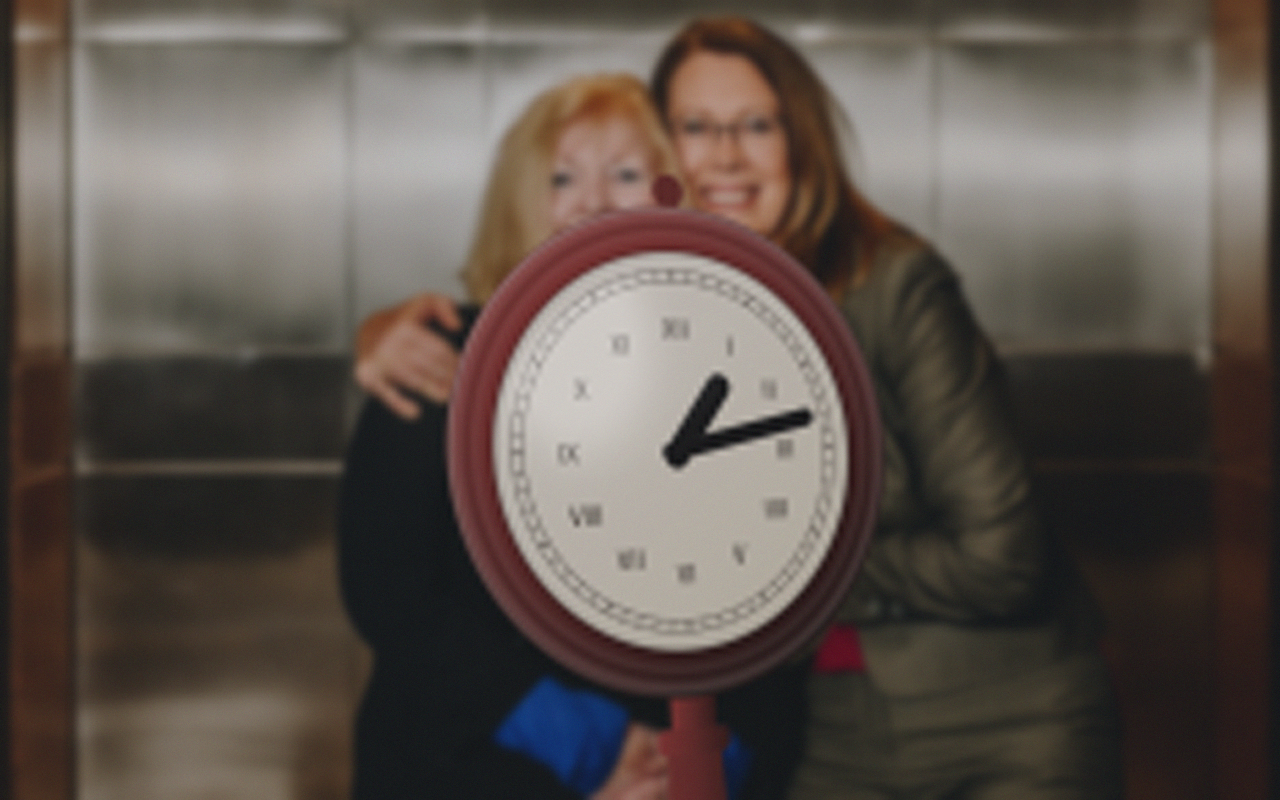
{"hour": 1, "minute": 13}
